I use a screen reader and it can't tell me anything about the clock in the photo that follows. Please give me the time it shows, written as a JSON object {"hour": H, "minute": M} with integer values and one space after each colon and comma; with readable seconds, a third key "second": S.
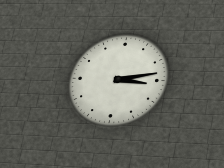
{"hour": 3, "minute": 13}
